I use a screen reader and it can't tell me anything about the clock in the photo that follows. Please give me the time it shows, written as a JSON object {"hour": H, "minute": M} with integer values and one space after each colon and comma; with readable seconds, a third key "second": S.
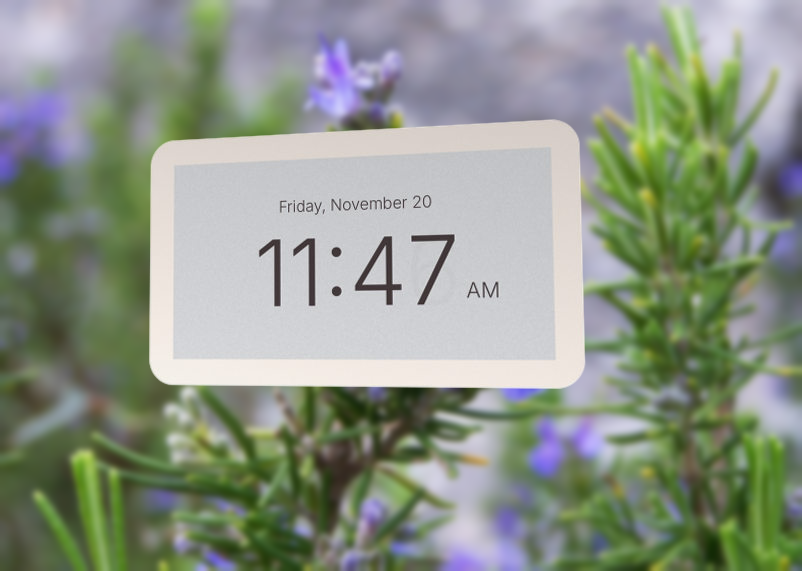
{"hour": 11, "minute": 47}
